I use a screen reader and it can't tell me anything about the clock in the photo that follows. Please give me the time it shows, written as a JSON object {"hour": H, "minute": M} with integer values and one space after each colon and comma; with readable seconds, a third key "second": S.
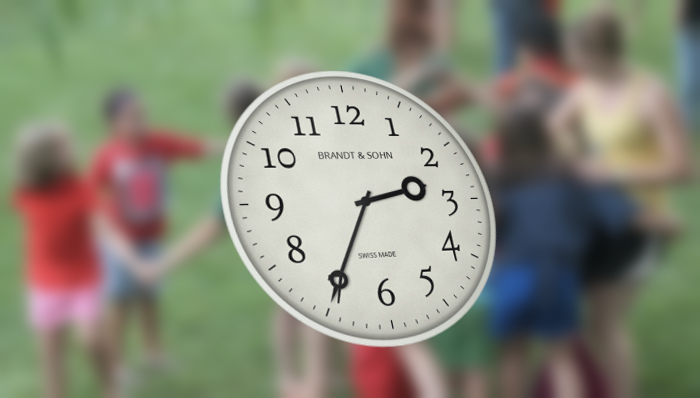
{"hour": 2, "minute": 35}
